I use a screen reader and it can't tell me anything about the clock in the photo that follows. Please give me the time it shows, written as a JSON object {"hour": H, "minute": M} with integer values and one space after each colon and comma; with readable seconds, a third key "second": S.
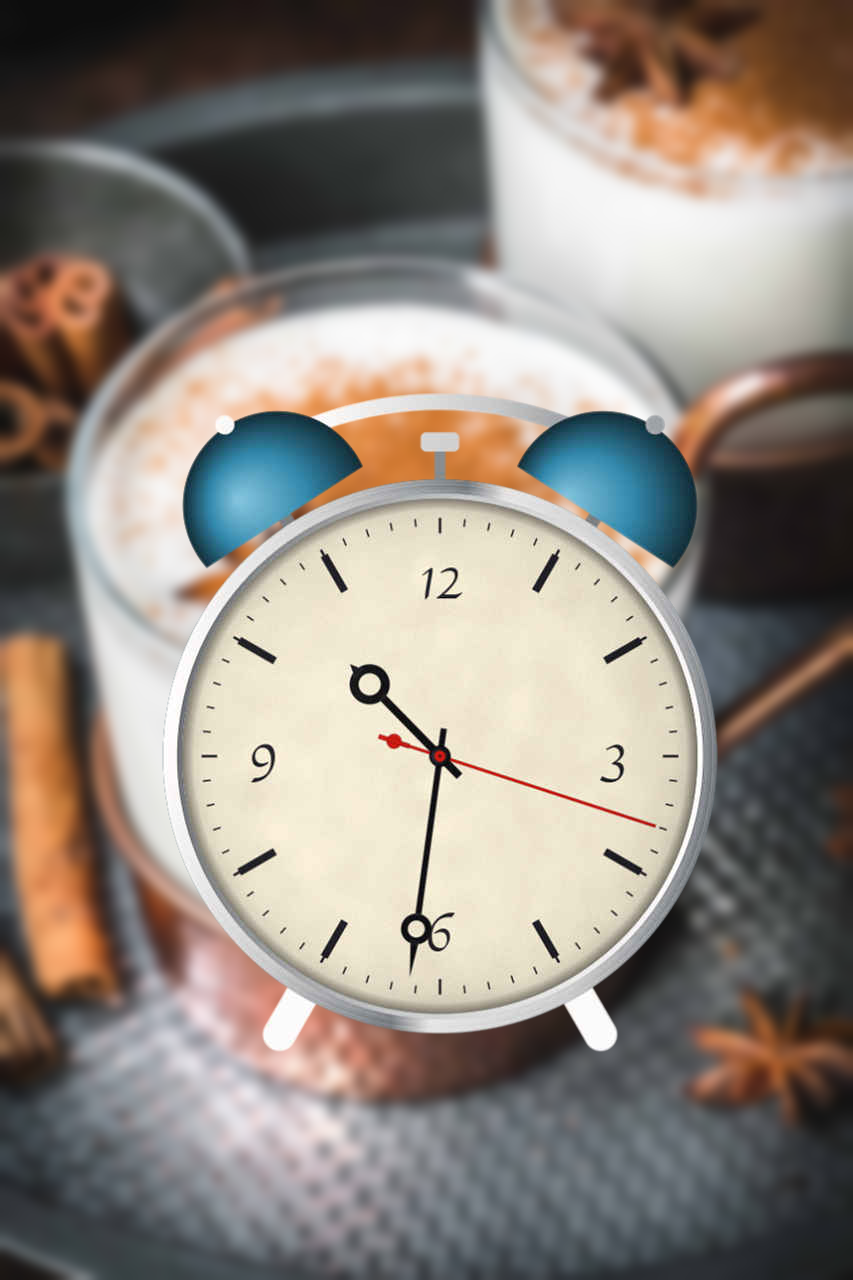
{"hour": 10, "minute": 31, "second": 18}
